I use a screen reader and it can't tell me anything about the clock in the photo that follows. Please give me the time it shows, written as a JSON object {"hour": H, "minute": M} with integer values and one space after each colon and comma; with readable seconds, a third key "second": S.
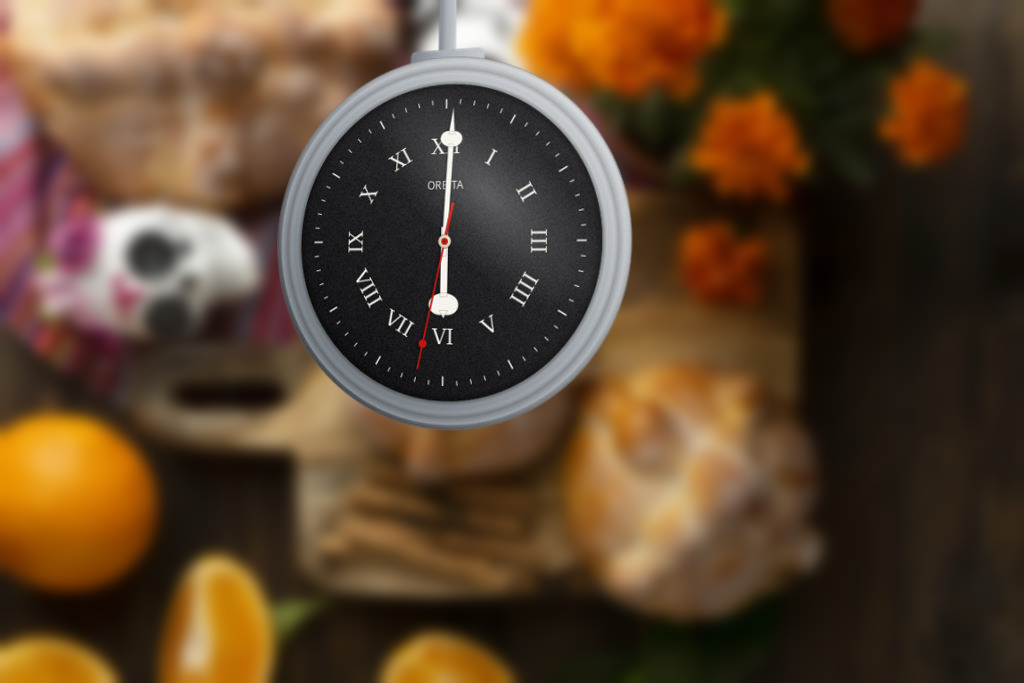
{"hour": 6, "minute": 0, "second": 32}
